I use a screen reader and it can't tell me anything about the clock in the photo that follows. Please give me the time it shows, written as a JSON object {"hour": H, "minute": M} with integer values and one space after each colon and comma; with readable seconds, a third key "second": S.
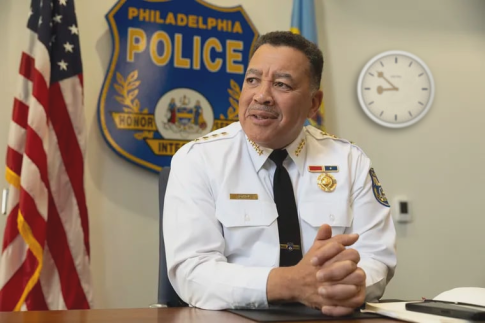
{"hour": 8, "minute": 52}
